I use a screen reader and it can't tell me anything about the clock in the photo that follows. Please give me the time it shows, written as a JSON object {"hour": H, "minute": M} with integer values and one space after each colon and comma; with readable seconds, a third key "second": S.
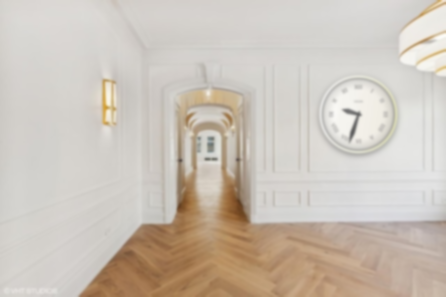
{"hour": 9, "minute": 33}
